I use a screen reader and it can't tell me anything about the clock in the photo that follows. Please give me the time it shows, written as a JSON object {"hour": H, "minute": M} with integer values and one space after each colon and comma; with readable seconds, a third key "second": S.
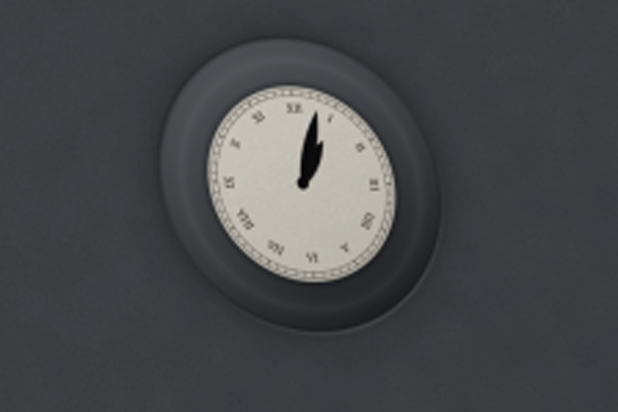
{"hour": 1, "minute": 3}
